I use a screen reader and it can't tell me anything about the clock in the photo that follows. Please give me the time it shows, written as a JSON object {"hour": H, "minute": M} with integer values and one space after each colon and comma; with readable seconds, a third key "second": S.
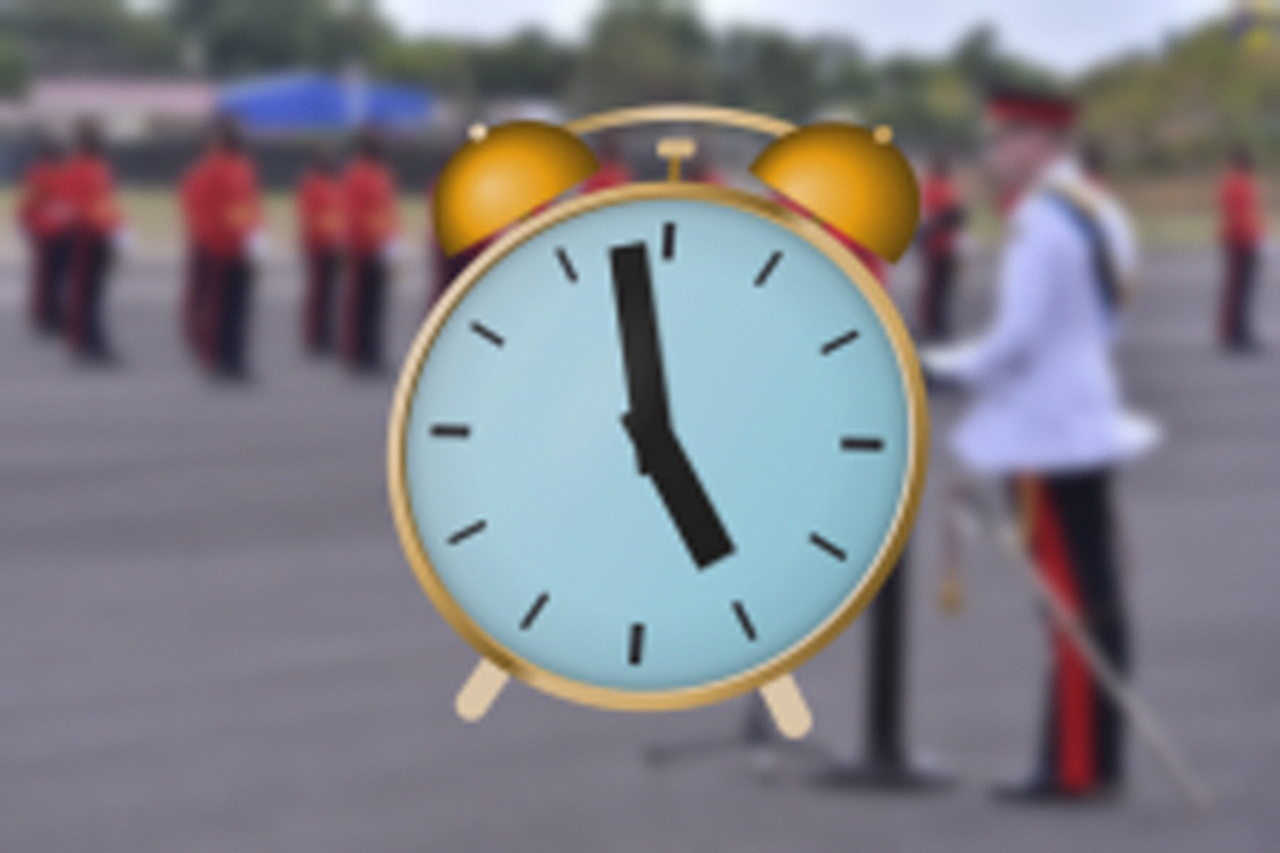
{"hour": 4, "minute": 58}
